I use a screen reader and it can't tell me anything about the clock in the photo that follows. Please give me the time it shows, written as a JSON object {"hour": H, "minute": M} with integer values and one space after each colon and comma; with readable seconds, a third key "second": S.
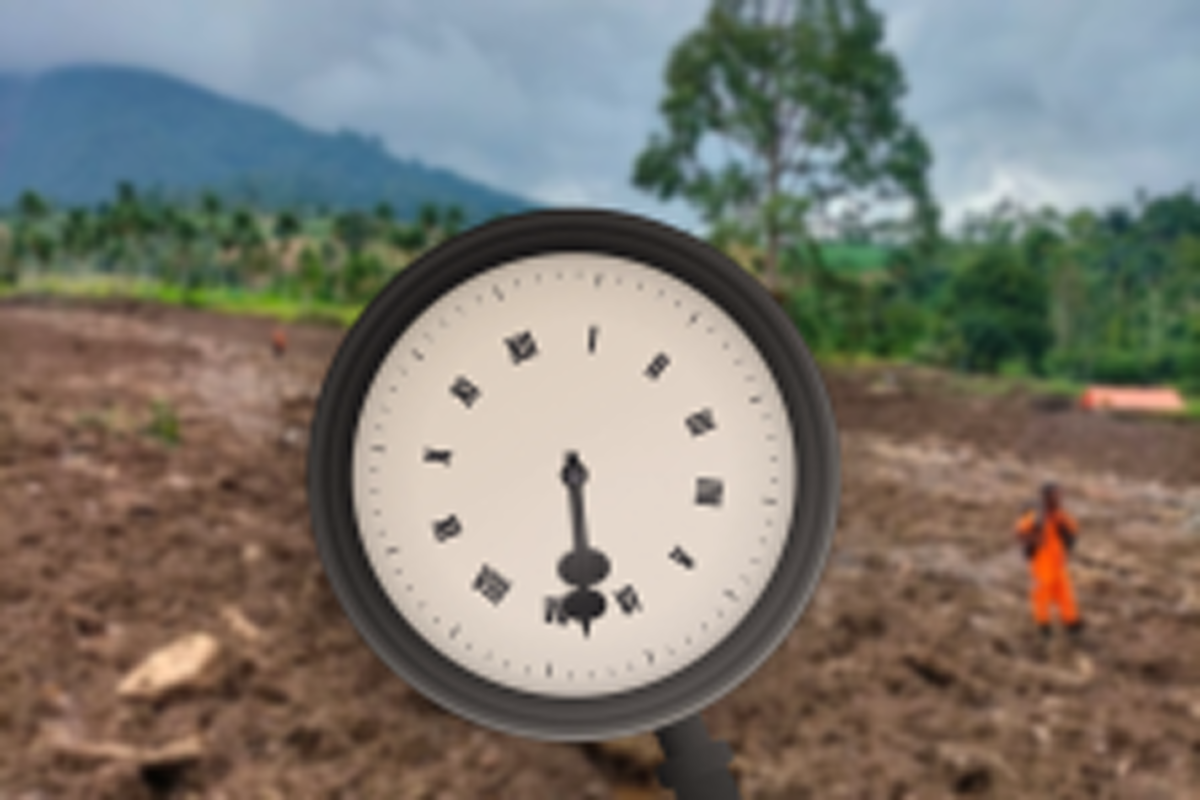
{"hour": 6, "minute": 33}
